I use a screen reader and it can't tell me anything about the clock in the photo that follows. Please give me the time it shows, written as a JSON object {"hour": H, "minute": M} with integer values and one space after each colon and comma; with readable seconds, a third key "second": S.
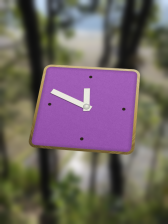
{"hour": 11, "minute": 49}
